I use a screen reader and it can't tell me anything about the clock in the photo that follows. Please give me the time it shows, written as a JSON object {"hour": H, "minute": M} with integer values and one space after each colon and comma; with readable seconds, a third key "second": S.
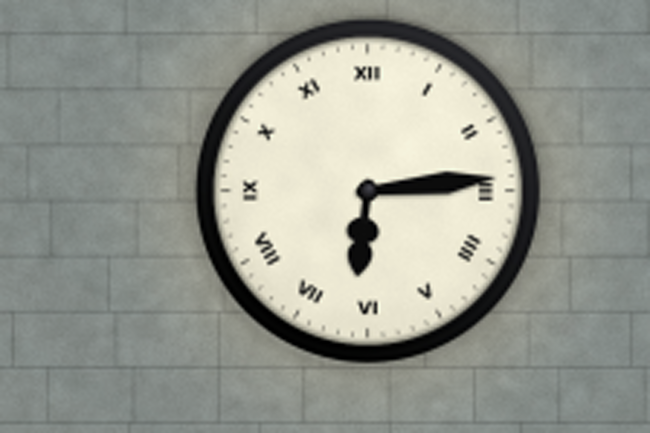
{"hour": 6, "minute": 14}
